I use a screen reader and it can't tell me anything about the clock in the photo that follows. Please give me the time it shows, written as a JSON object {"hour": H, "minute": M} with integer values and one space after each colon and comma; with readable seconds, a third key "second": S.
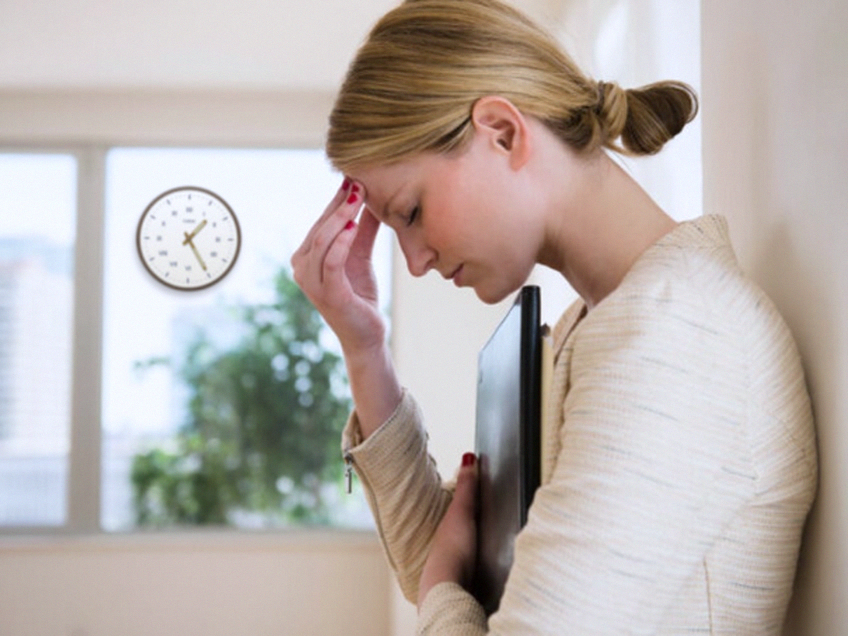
{"hour": 1, "minute": 25}
